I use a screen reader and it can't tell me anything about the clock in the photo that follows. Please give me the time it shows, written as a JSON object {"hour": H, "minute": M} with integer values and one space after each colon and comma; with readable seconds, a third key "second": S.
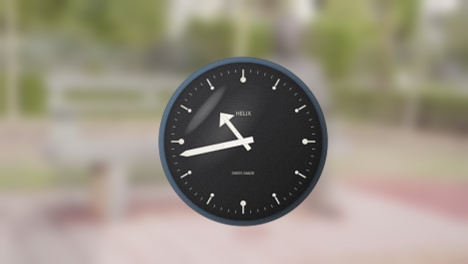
{"hour": 10, "minute": 43}
